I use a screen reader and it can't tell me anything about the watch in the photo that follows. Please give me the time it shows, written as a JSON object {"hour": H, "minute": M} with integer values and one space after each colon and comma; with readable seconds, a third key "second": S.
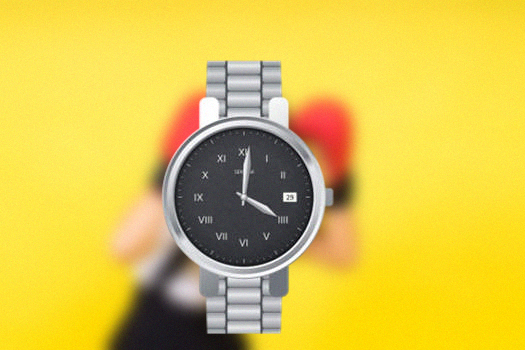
{"hour": 4, "minute": 1}
